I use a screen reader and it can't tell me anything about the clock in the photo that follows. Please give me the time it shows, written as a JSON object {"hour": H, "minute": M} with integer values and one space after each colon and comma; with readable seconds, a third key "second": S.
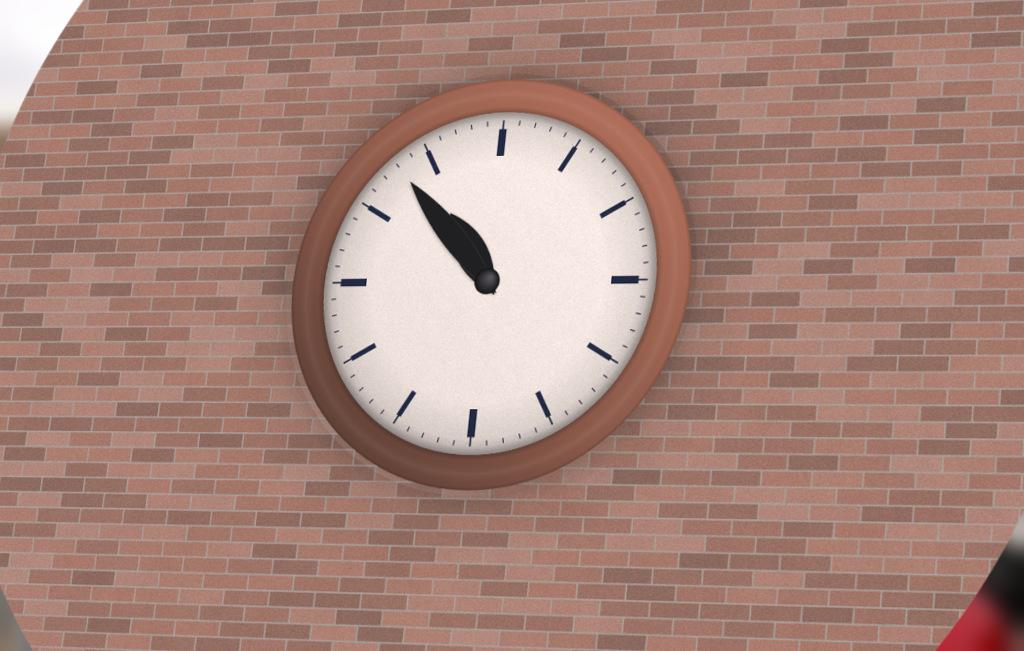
{"hour": 10, "minute": 53}
